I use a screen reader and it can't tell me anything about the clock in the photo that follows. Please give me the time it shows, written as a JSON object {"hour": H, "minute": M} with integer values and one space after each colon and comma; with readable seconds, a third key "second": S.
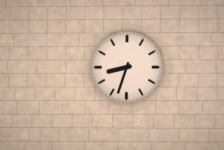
{"hour": 8, "minute": 33}
